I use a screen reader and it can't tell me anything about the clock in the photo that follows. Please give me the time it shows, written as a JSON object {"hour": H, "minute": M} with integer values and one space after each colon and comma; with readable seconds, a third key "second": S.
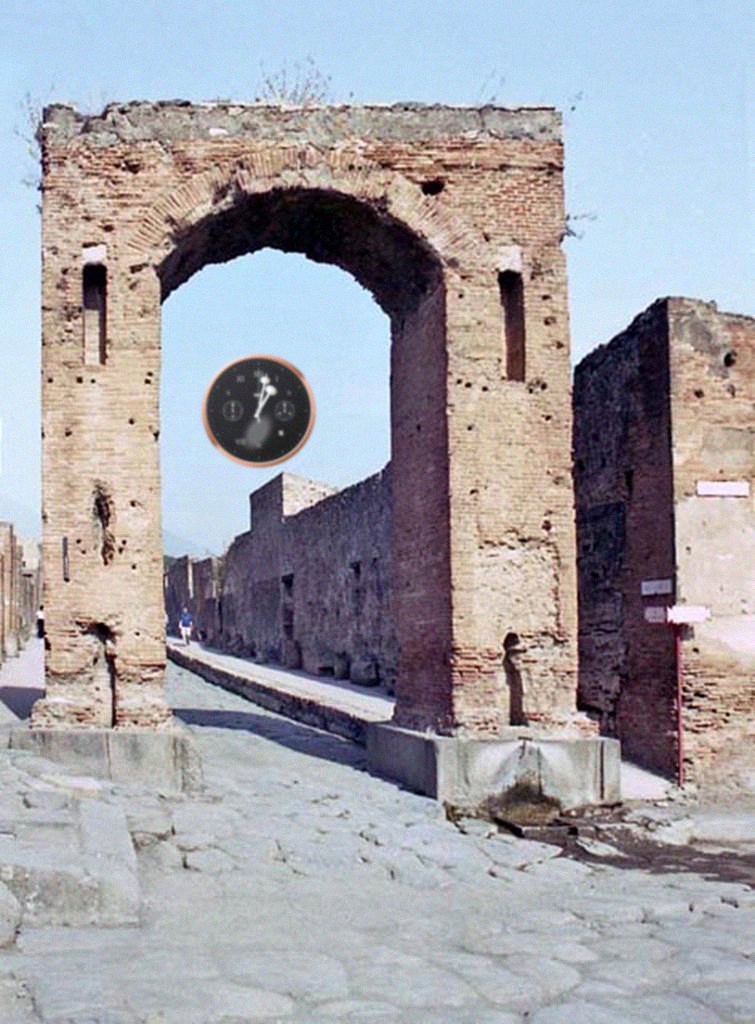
{"hour": 1, "minute": 2}
